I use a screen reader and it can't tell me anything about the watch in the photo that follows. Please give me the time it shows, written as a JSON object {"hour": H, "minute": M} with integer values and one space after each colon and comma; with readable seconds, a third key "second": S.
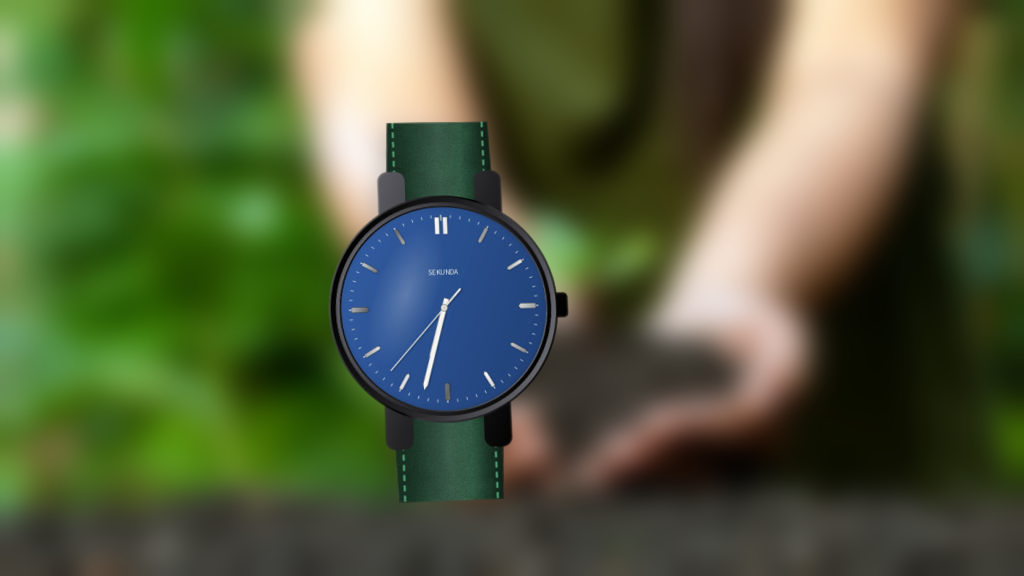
{"hour": 6, "minute": 32, "second": 37}
